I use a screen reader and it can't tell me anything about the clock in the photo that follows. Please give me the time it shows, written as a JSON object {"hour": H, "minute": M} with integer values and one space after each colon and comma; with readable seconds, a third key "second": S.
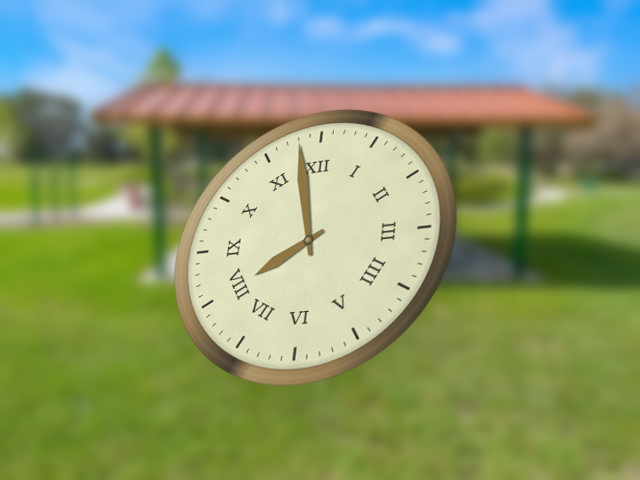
{"hour": 7, "minute": 58}
